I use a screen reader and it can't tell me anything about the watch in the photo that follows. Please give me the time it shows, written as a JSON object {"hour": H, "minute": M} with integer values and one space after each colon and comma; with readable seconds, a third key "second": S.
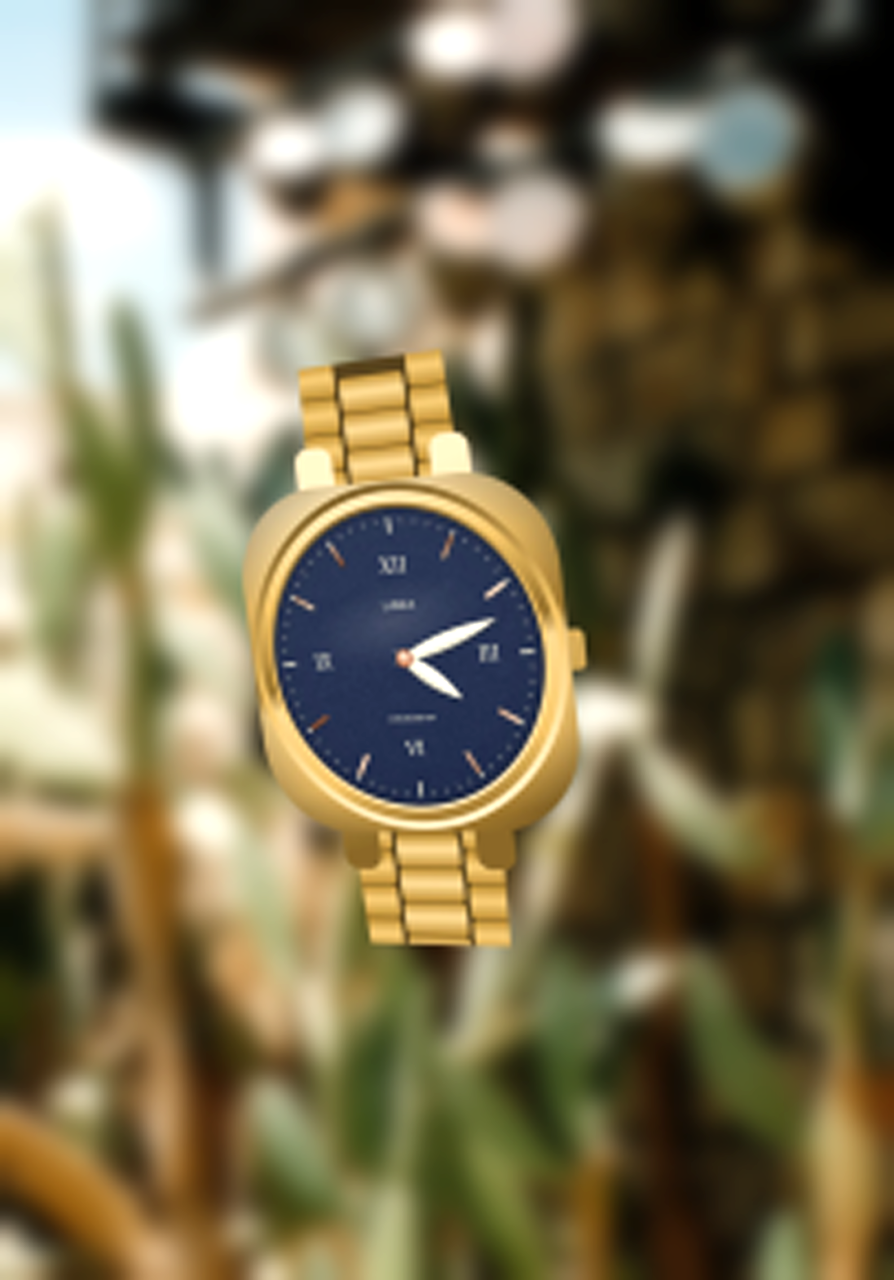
{"hour": 4, "minute": 12}
